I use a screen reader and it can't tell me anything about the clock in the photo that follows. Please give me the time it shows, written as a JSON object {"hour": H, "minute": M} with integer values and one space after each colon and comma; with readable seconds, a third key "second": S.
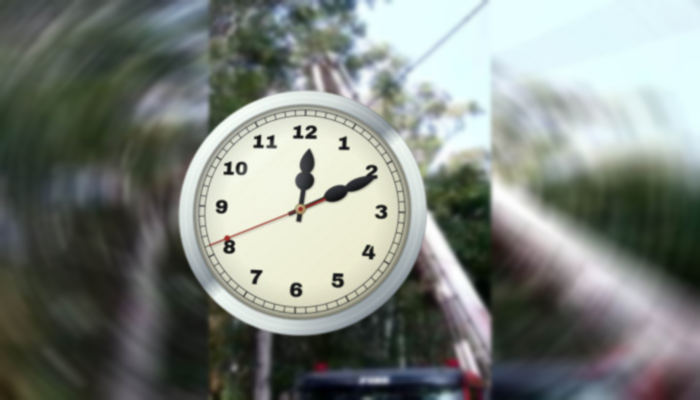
{"hour": 12, "minute": 10, "second": 41}
